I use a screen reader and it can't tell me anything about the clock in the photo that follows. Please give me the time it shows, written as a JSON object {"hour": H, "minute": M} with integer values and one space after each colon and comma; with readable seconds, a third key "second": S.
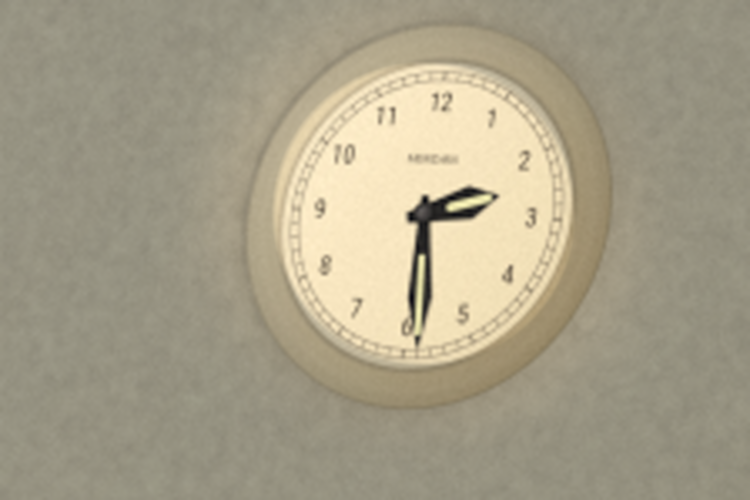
{"hour": 2, "minute": 29}
